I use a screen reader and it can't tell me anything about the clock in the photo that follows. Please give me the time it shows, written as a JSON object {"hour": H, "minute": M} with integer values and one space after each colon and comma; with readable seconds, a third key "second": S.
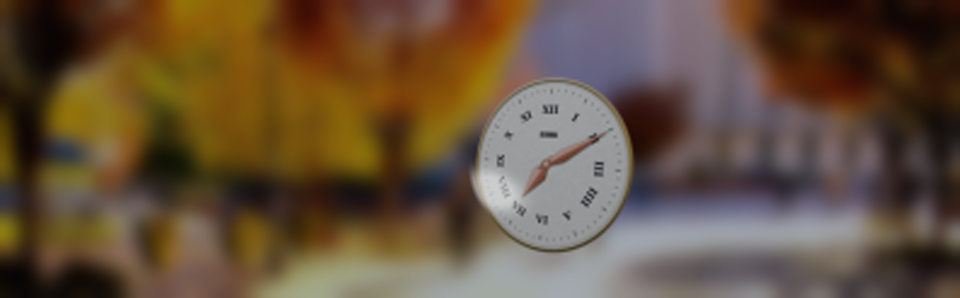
{"hour": 7, "minute": 10}
